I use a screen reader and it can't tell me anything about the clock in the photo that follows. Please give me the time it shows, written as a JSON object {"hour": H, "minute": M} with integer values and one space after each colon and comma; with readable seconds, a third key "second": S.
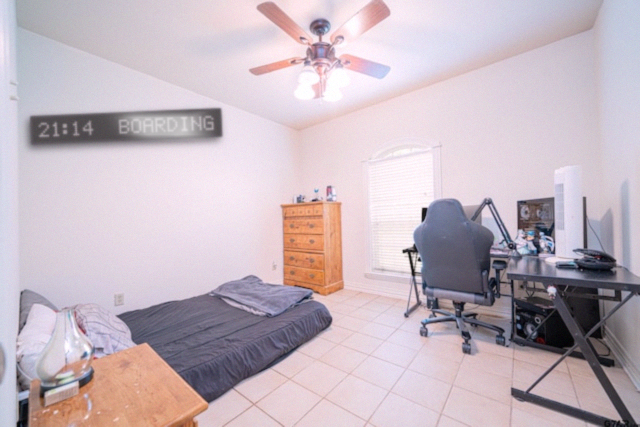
{"hour": 21, "minute": 14}
